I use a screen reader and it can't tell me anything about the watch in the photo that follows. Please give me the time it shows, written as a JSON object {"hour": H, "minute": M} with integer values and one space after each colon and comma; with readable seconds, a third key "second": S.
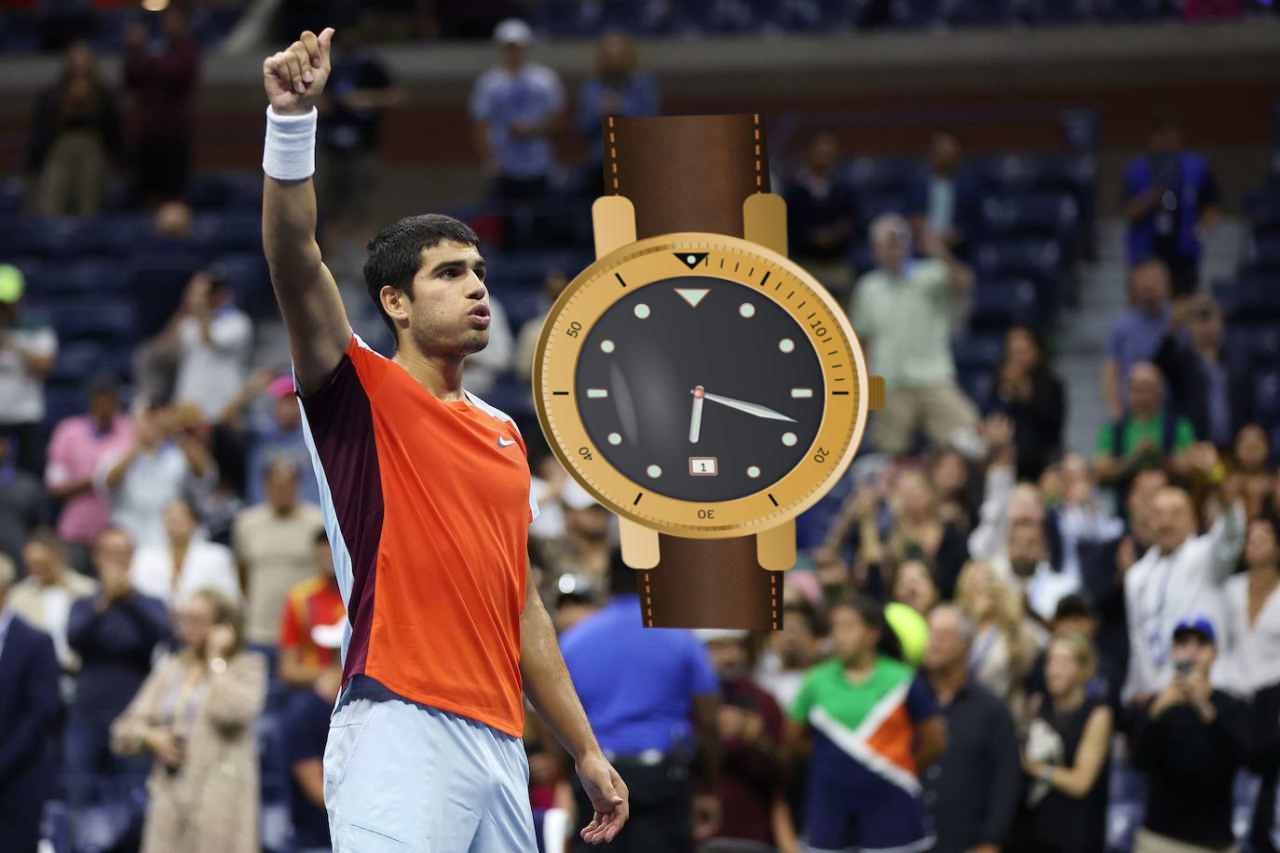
{"hour": 6, "minute": 18}
